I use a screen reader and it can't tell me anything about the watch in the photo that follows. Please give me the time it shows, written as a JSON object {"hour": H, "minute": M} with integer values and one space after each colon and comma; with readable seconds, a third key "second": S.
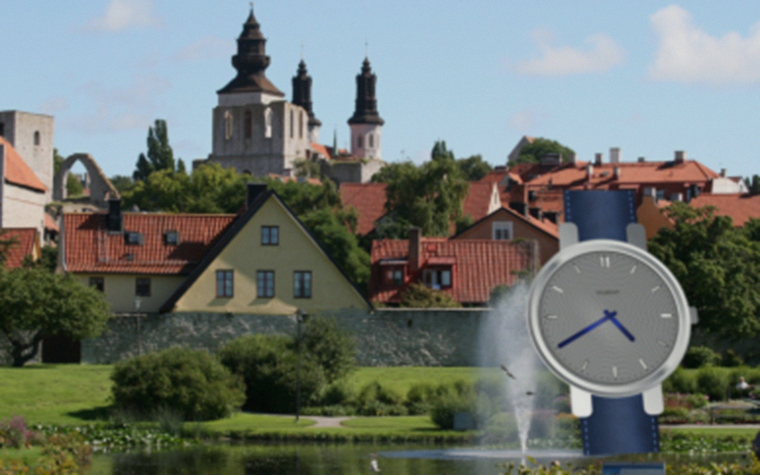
{"hour": 4, "minute": 40}
